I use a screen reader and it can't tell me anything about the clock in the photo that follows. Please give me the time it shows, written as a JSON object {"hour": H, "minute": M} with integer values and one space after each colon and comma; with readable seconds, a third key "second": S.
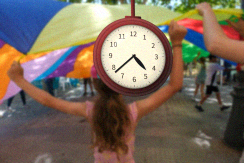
{"hour": 4, "minute": 38}
